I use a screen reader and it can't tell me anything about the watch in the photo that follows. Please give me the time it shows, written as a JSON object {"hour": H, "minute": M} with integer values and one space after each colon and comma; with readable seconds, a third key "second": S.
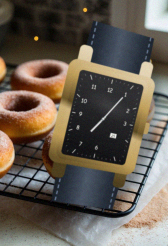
{"hour": 7, "minute": 5}
